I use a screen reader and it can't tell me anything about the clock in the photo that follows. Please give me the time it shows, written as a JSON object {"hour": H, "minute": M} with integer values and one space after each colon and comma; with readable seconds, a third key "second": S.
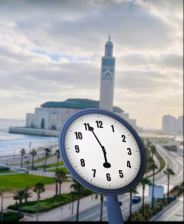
{"hour": 5, "minute": 56}
